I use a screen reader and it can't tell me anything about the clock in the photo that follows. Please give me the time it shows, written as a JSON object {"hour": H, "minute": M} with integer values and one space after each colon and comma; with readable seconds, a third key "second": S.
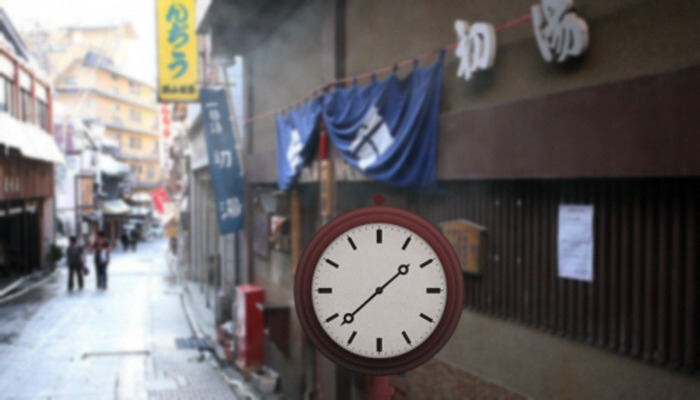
{"hour": 1, "minute": 38}
